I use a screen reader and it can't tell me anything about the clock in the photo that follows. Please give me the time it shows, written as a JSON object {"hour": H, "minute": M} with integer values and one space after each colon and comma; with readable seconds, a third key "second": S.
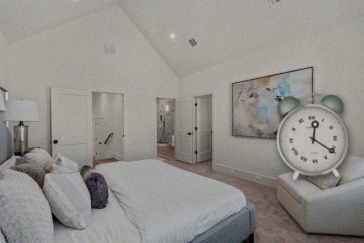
{"hour": 12, "minute": 21}
